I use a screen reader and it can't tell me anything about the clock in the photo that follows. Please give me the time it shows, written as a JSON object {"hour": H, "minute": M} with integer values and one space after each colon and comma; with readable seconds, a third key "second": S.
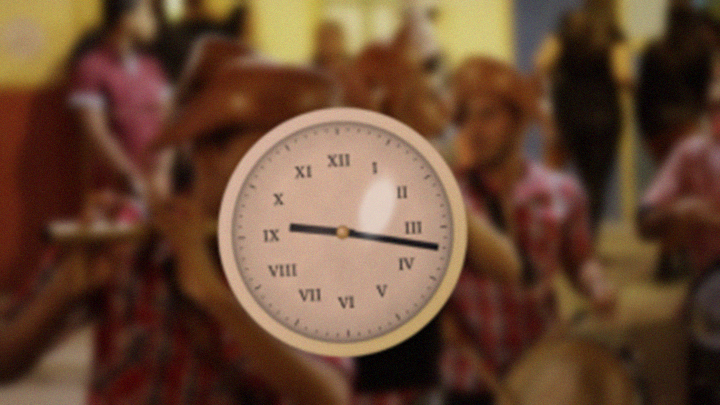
{"hour": 9, "minute": 17}
